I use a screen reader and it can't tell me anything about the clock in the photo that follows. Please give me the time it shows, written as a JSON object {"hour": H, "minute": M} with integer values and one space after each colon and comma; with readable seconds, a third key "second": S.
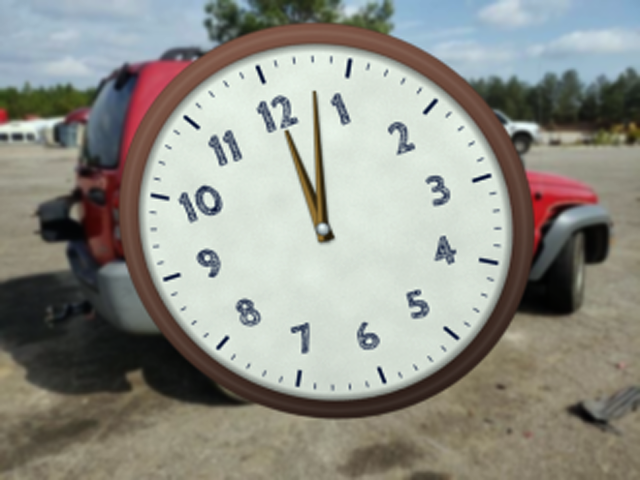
{"hour": 12, "minute": 3}
